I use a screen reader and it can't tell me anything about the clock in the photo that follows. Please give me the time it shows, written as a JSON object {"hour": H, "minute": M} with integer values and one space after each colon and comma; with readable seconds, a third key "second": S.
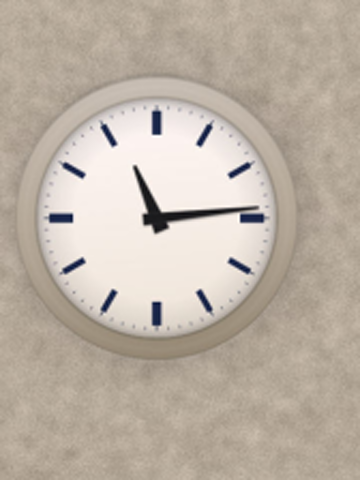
{"hour": 11, "minute": 14}
